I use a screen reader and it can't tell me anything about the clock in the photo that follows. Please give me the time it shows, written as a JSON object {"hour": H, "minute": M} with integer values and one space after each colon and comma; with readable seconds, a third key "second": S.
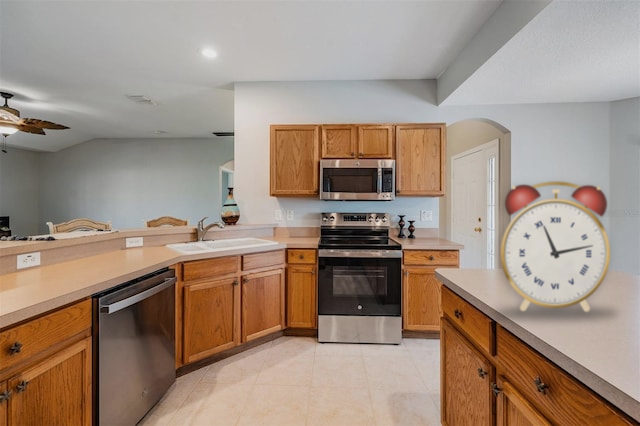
{"hour": 11, "minute": 13}
